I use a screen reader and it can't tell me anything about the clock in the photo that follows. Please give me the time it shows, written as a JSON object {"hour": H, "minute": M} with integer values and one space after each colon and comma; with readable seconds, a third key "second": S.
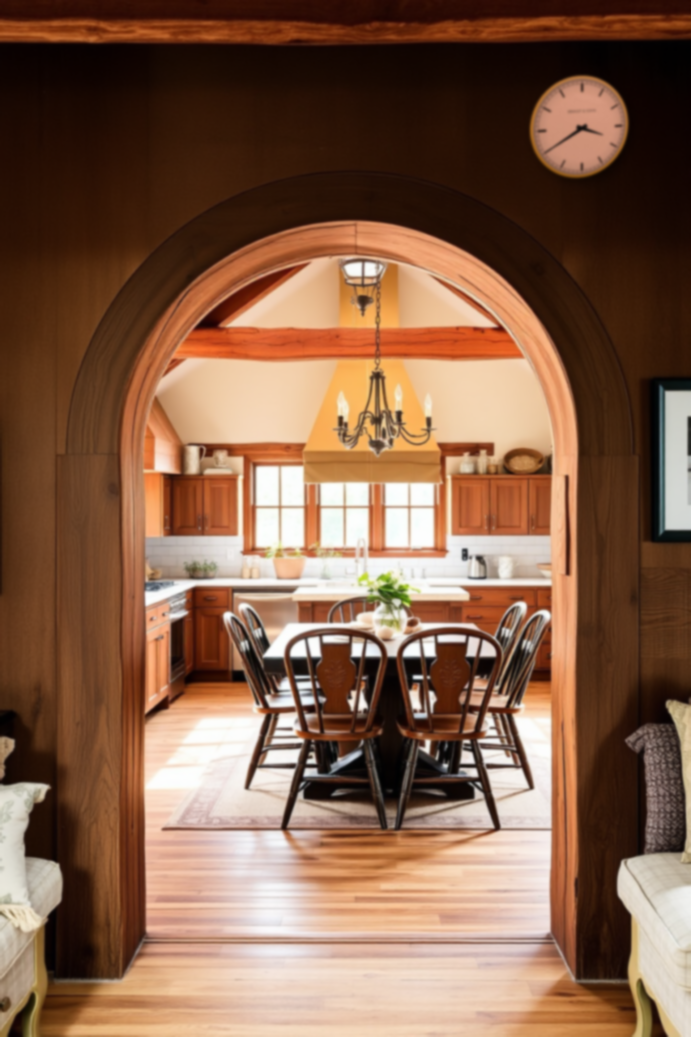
{"hour": 3, "minute": 40}
